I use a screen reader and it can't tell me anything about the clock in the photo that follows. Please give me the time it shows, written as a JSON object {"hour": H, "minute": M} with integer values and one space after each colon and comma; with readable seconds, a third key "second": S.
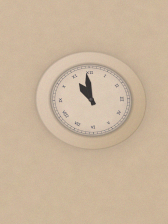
{"hour": 10, "minute": 59}
